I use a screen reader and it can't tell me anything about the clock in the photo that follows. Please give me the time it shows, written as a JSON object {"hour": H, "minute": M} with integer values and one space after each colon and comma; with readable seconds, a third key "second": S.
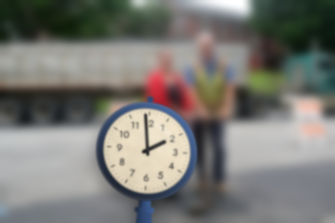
{"hour": 1, "minute": 59}
